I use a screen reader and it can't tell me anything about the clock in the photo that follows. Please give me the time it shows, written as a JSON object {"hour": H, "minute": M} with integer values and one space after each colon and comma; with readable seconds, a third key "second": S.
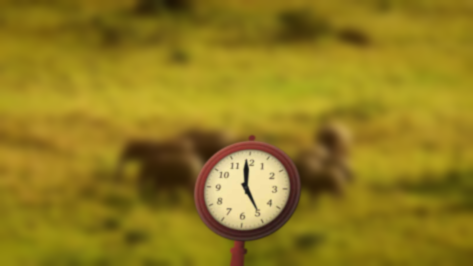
{"hour": 4, "minute": 59}
